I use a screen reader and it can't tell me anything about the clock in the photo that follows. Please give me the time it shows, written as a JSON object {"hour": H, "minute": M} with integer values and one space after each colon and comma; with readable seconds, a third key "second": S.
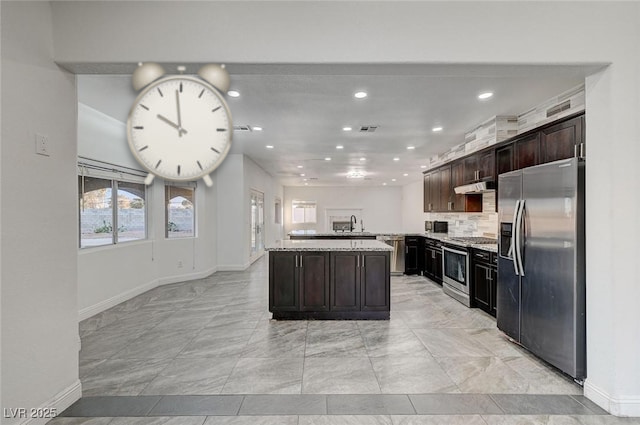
{"hour": 9, "minute": 59}
